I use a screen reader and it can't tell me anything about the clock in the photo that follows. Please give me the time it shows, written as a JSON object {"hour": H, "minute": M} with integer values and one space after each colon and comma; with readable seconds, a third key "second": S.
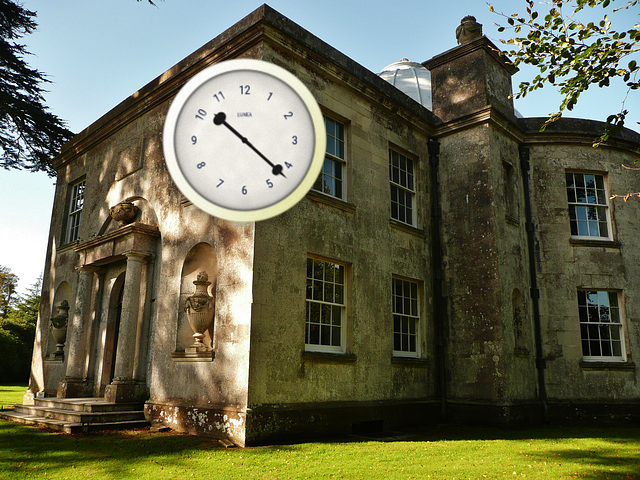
{"hour": 10, "minute": 22}
